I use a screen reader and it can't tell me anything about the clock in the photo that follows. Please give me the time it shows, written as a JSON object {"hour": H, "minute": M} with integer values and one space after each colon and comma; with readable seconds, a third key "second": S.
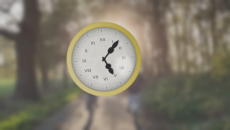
{"hour": 5, "minute": 7}
